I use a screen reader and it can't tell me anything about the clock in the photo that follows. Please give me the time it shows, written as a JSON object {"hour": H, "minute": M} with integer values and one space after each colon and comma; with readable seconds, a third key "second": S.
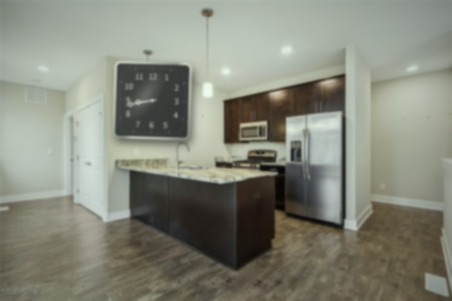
{"hour": 8, "minute": 43}
